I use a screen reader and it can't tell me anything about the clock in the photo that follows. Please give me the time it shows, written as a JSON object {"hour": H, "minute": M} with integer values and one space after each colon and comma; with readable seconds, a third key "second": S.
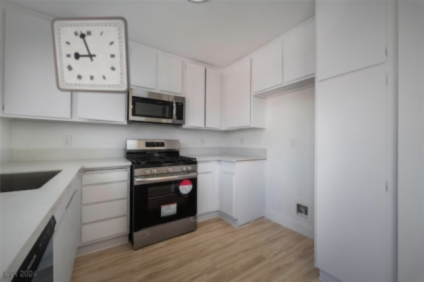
{"hour": 8, "minute": 57}
